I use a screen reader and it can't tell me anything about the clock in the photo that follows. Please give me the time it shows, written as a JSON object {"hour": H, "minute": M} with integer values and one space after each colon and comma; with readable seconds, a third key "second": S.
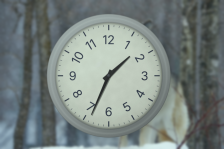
{"hour": 1, "minute": 34}
